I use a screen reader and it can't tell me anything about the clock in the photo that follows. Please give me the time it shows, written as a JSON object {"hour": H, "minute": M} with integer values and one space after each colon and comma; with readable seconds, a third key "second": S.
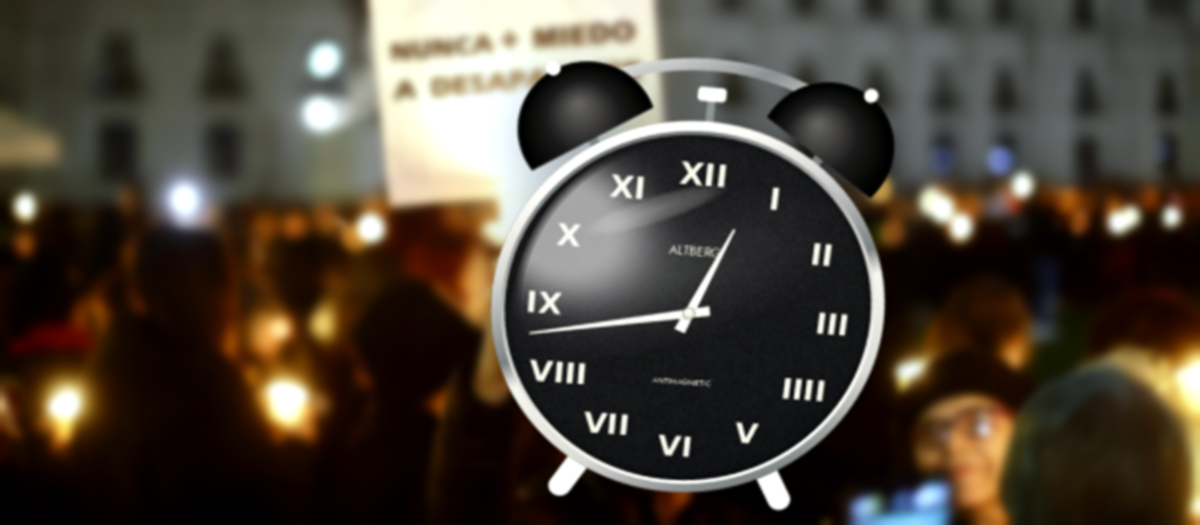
{"hour": 12, "minute": 43}
